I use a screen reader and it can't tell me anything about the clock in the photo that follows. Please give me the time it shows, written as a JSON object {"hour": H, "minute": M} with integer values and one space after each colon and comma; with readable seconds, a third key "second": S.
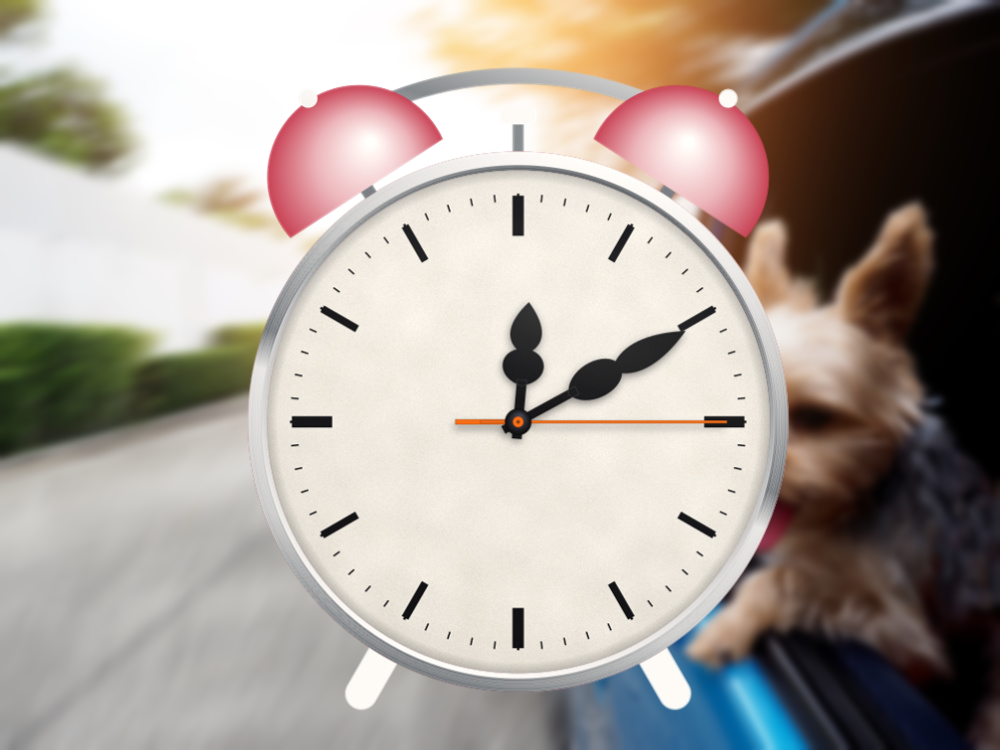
{"hour": 12, "minute": 10, "second": 15}
